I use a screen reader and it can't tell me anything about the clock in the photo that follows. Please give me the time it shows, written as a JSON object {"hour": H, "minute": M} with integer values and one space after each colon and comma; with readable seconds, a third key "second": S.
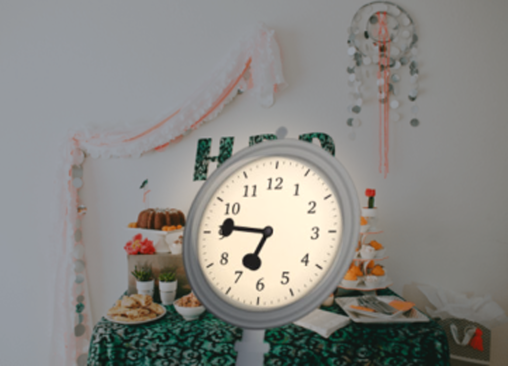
{"hour": 6, "minute": 46}
